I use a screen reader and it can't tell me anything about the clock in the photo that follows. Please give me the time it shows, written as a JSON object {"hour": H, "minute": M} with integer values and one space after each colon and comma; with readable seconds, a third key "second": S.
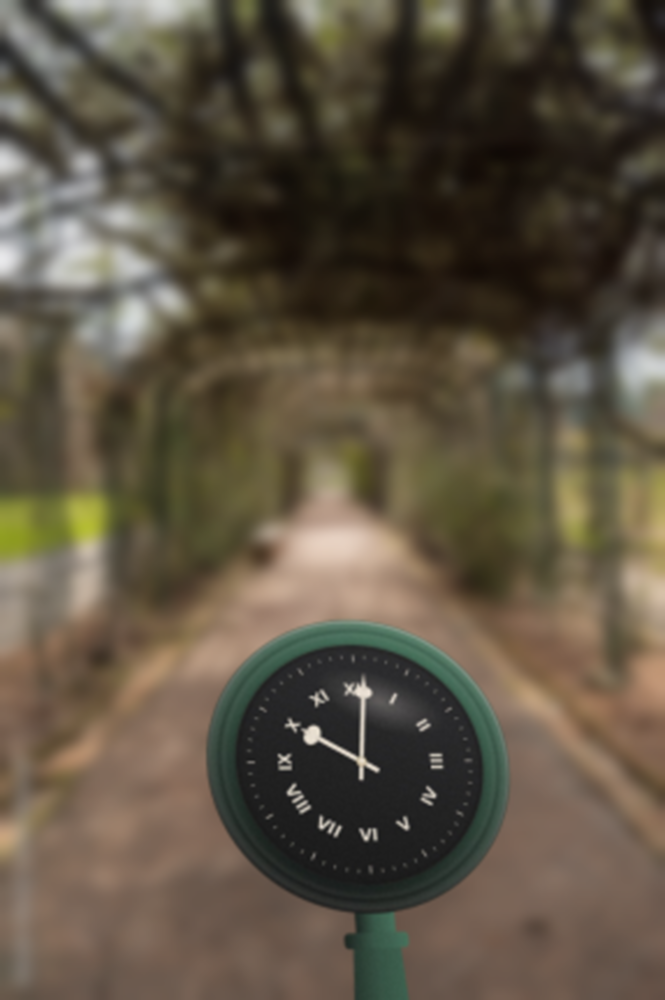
{"hour": 10, "minute": 1}
